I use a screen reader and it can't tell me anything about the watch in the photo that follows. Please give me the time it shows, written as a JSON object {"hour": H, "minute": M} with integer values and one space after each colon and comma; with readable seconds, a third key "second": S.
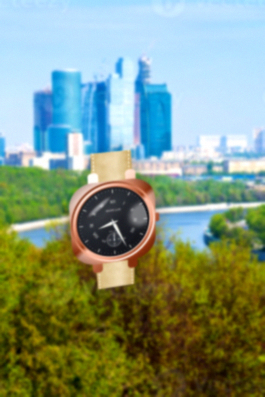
{"hour": 8, "minute": 26}
